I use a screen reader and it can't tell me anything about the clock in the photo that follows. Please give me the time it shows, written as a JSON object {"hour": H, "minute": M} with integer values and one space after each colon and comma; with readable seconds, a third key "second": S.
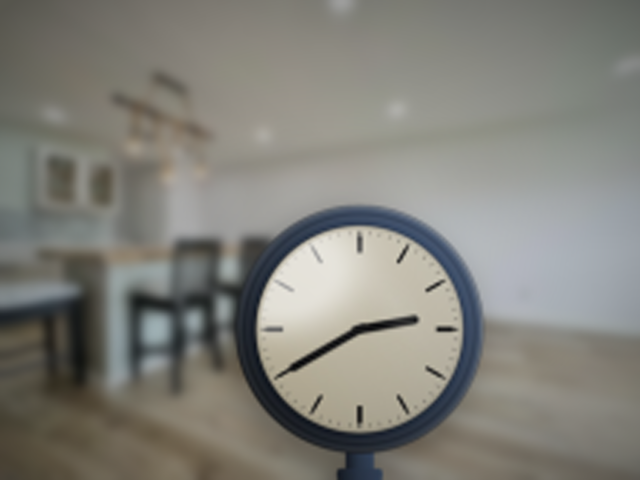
{"hour": 2, "minute": 40}
